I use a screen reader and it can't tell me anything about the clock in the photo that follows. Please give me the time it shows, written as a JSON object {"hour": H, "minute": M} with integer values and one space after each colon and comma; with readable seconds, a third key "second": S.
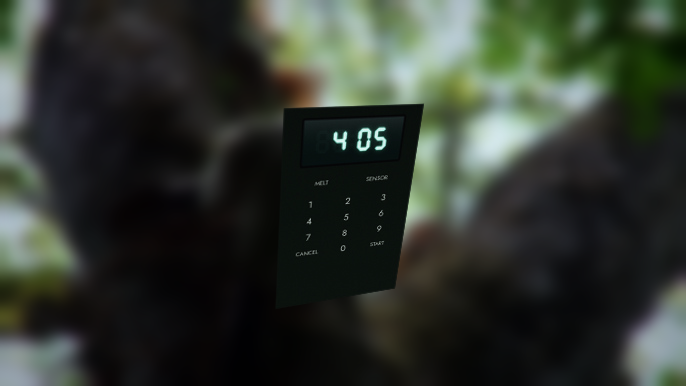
{"hour": 4, "minute": 5}
